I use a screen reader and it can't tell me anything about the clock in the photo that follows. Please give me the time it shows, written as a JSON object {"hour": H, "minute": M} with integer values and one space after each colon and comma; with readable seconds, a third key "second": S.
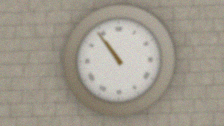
{"hour": 10, "minute": 54}
